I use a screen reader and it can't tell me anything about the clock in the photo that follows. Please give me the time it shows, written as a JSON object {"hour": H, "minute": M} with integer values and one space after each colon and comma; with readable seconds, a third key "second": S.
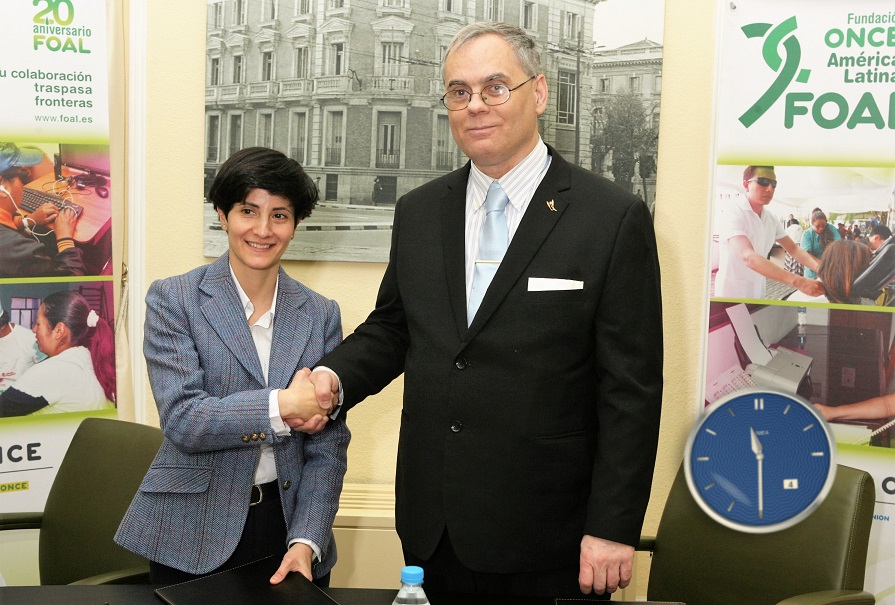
{"hour": 11, "minute": 30}
